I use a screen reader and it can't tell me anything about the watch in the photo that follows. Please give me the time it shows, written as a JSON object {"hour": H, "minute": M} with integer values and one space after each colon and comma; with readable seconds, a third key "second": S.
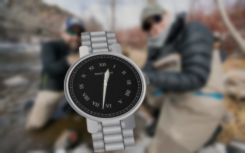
{"hour": 12, "minute": 32}
